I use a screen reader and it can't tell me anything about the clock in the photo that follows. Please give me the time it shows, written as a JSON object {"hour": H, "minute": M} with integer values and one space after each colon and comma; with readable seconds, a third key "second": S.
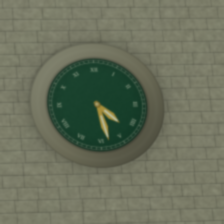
{"hour": 4, "minute": 28}
